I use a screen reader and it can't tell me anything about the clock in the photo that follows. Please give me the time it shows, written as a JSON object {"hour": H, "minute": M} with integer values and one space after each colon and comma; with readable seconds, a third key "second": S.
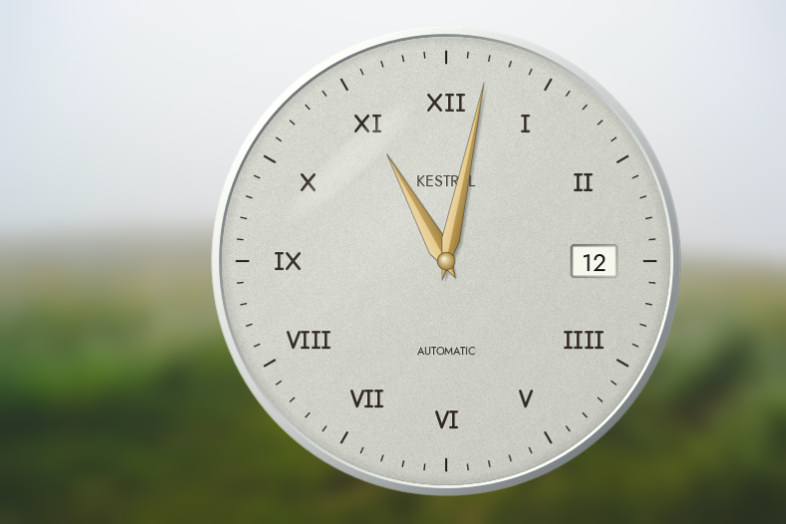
{"hour": 11, "minute": 2}
